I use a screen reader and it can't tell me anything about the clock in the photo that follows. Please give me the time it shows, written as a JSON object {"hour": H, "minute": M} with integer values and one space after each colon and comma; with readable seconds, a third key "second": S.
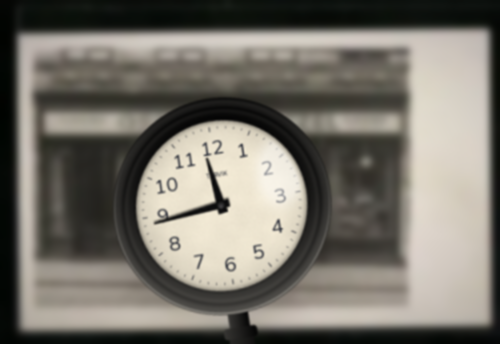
{"hour": 11, "minute": 44}
